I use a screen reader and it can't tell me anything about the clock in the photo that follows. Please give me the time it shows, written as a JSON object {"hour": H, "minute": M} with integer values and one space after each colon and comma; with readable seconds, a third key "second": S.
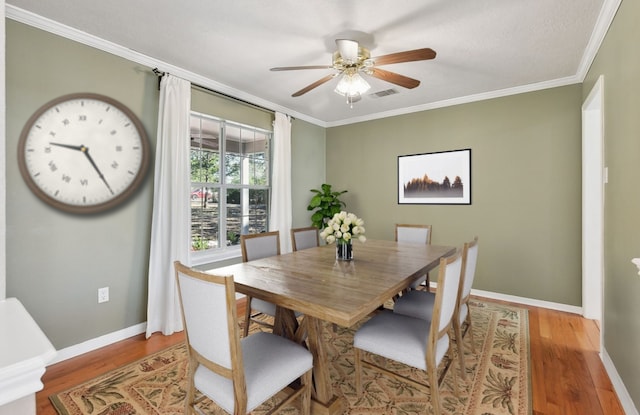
{"hour": 9, "minute": 25}
